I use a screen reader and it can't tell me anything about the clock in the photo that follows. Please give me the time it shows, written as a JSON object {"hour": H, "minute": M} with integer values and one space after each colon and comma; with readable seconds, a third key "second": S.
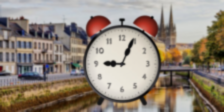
{"hour": 9, "minute": 4}
